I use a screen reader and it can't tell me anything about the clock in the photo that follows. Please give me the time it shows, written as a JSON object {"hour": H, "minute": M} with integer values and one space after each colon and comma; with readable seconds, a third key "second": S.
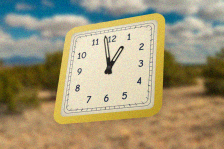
{"hour": 12, "minute": 58}
